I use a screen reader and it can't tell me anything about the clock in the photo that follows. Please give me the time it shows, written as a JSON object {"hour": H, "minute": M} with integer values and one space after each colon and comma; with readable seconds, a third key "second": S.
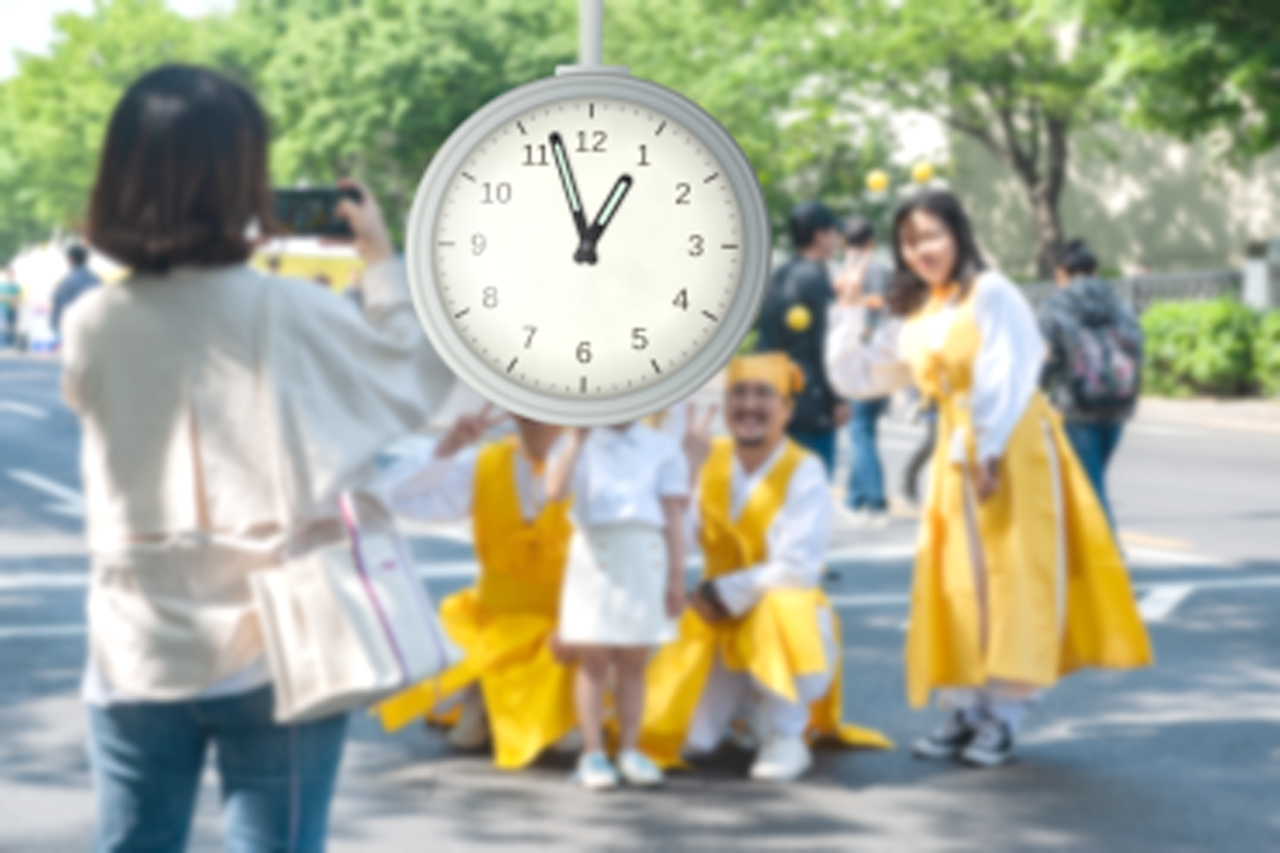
{"hour": 12, "minute": 57}
